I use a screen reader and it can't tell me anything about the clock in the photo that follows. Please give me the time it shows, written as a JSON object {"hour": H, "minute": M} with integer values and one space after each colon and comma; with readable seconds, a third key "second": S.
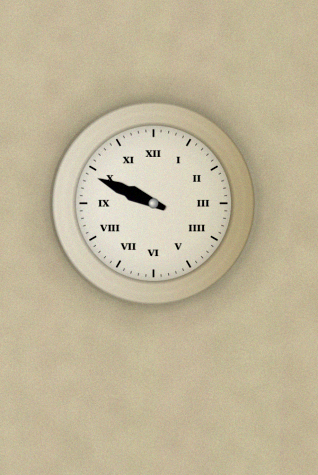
{"hour": 9, "minute": 49}
